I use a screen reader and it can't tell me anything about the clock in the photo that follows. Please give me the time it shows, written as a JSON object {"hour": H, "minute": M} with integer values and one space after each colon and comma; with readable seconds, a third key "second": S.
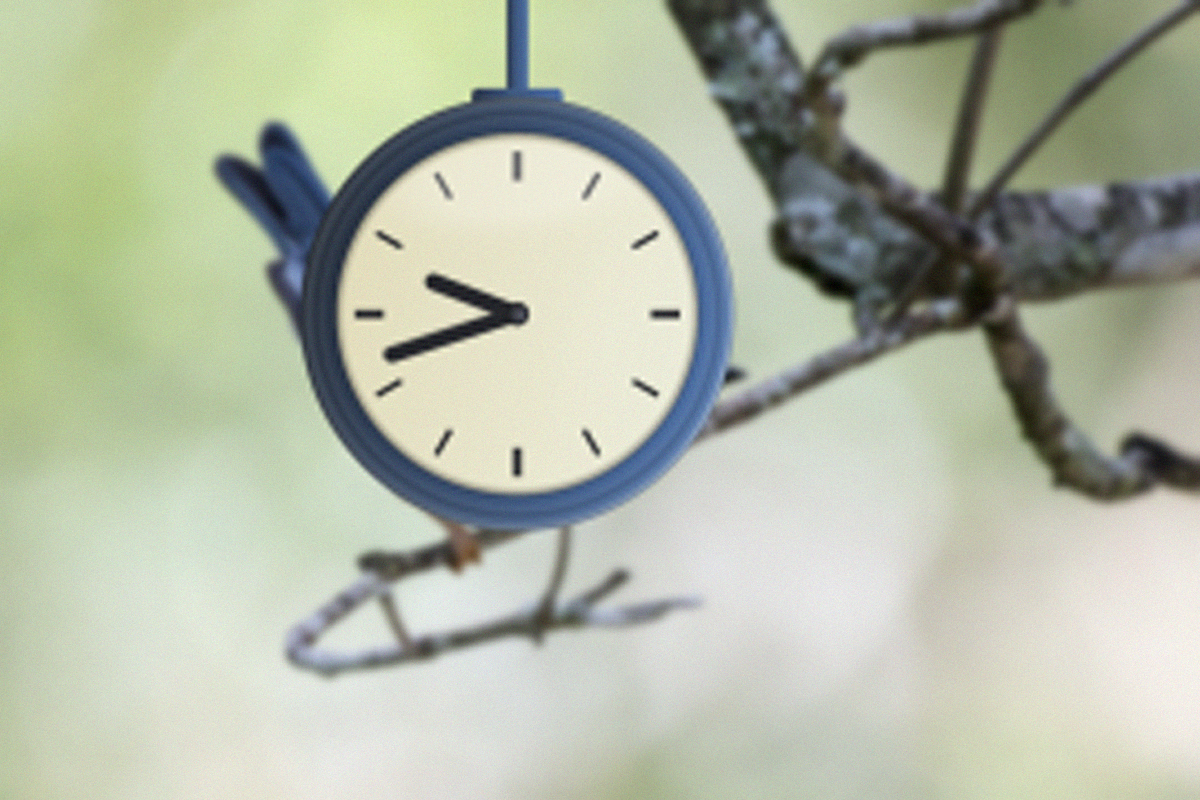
{"hour": 9, "minute": 42}
